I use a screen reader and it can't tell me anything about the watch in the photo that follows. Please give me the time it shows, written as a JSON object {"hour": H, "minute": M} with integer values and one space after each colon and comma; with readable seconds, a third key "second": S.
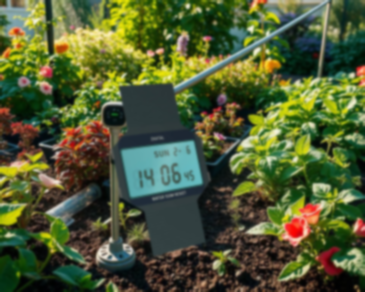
{"hour": 14, "minute": 6}
